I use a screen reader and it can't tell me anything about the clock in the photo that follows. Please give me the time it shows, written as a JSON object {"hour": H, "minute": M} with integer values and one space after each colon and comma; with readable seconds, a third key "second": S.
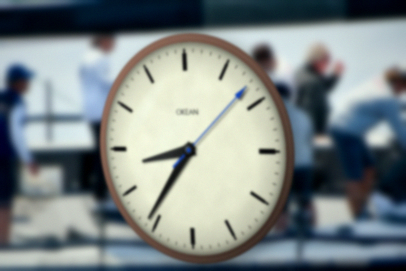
{"hour": 8, "minute": 36, "second": 8}
